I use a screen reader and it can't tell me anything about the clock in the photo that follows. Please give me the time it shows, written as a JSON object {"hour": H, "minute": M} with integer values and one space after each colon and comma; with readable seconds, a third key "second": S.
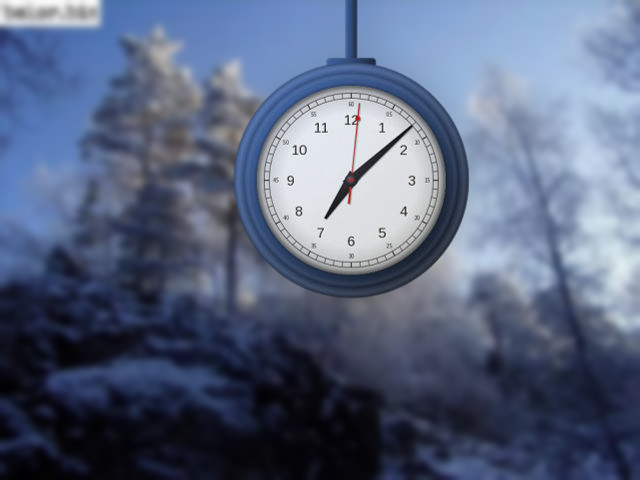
{"hour": 7, "minute": 8, "second": 1}
